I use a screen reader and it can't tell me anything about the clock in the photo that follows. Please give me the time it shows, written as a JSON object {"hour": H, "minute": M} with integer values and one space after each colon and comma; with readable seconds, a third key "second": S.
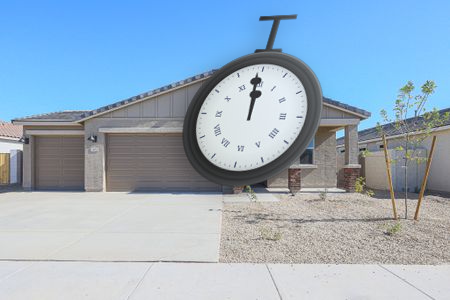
{"hour": 11, "minute": 59}
